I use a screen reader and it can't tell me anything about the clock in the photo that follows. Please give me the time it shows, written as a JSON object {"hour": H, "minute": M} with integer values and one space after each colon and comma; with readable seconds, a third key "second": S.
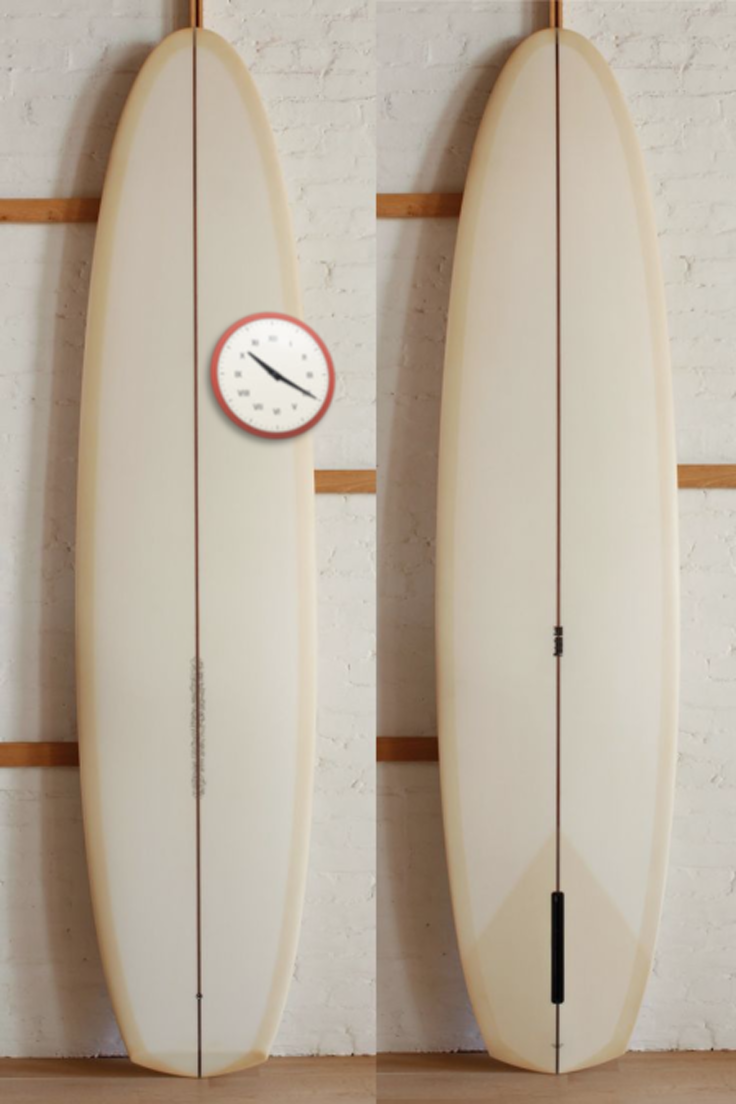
{"hour": 10, "minute": 20}
